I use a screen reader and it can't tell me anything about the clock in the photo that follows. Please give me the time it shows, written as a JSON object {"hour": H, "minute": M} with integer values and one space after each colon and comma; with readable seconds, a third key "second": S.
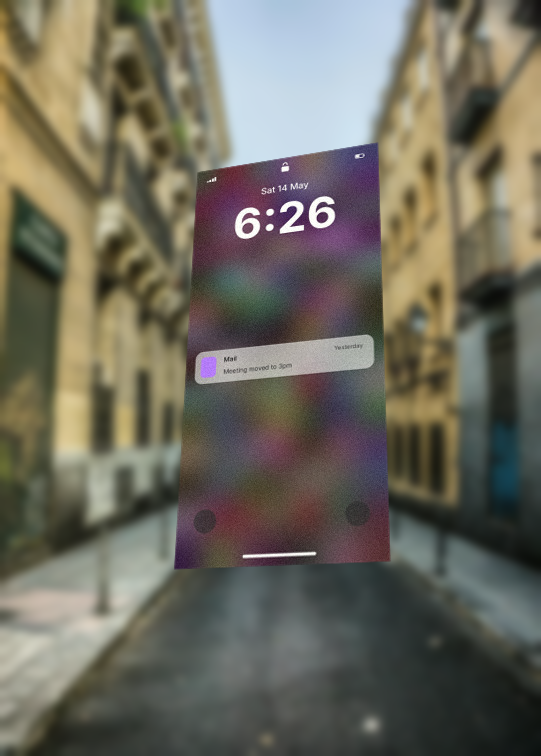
{"hour": 6, "minute": 26}
